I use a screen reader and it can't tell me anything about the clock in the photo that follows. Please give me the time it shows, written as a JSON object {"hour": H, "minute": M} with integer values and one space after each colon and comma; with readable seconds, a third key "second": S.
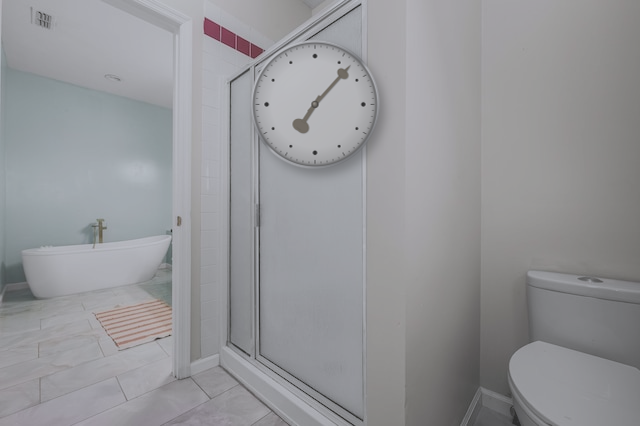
{"hour": 7, "minute": 7}
